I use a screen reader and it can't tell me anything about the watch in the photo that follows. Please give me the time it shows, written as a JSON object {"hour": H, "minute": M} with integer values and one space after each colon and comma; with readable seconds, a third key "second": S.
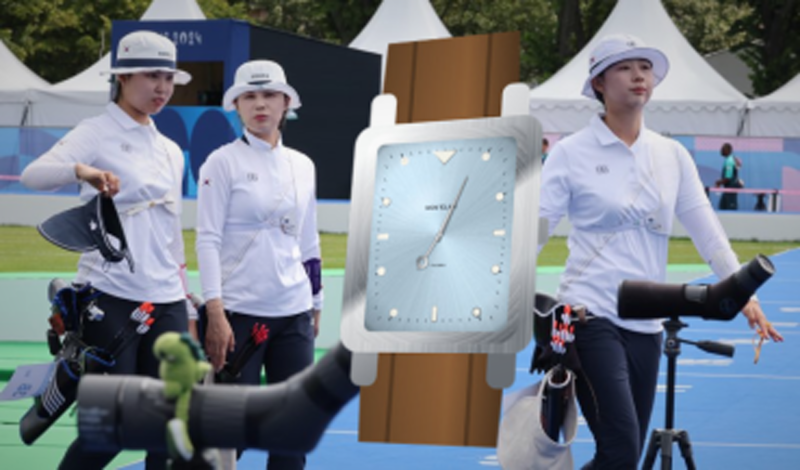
{"hour": 7, "minute": 4}
